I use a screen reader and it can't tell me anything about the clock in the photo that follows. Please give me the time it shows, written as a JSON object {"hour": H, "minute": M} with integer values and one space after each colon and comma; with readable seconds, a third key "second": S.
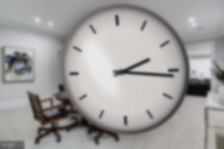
{"hour": 2, "minute": 16}
